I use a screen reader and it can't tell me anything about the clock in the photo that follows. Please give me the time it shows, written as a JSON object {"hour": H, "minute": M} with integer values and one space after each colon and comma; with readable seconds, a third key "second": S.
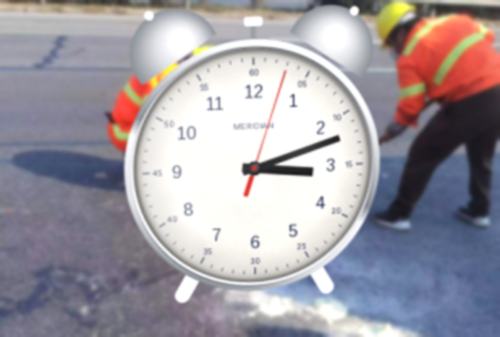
{"hour": 3, "minute": 12, "second": 3}
